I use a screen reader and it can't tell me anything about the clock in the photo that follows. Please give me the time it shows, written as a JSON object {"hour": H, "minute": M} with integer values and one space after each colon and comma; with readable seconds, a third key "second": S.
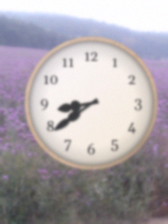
{"hour": 8, "minute": 39}
